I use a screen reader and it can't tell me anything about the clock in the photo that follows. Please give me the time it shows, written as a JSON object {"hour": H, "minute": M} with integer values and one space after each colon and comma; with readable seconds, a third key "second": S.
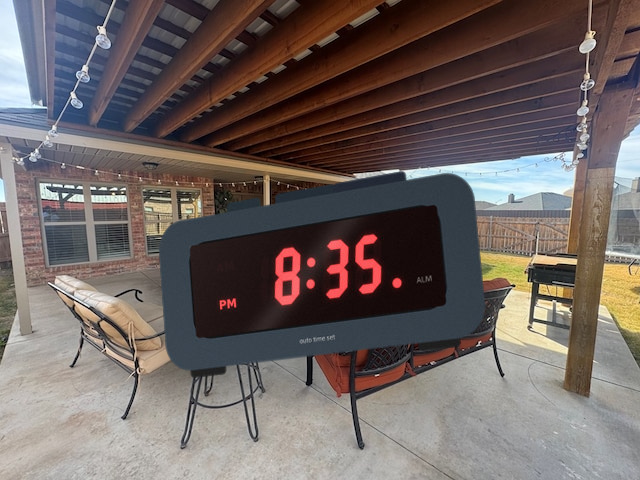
{"hour": 8, "minute": 35}
